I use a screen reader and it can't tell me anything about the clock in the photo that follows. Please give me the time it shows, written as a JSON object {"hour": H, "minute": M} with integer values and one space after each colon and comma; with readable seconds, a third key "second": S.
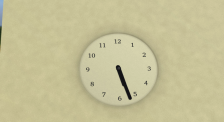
{"hour": 5, "minute": 27}
